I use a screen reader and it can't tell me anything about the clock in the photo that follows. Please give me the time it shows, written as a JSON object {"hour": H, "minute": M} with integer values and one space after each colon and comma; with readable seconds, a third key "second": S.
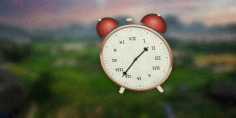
{"hour": 1, "minute": 37}
